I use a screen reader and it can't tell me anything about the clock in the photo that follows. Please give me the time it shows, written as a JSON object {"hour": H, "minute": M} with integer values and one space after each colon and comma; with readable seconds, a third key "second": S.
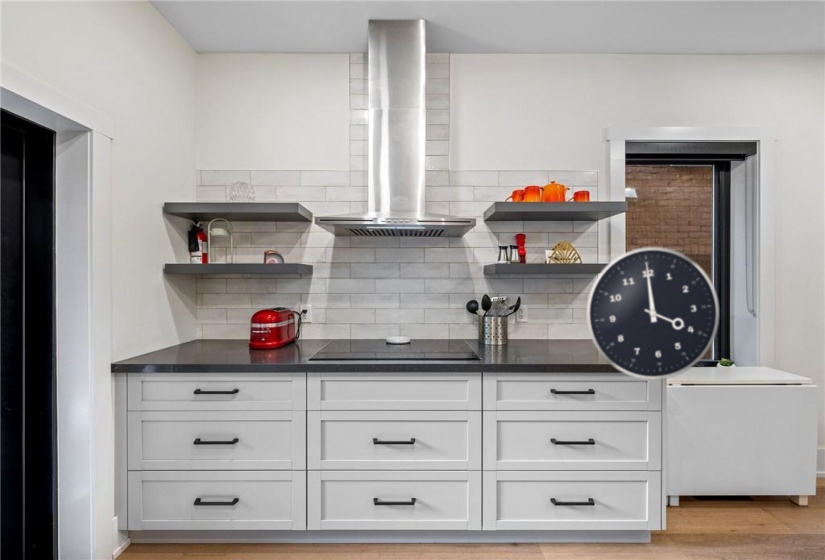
{"hour": 4, "minute": 0}
